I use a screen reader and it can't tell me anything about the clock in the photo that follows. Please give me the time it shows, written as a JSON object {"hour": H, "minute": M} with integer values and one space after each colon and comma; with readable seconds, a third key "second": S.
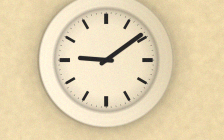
{"hour": 9, "minute": 9}
